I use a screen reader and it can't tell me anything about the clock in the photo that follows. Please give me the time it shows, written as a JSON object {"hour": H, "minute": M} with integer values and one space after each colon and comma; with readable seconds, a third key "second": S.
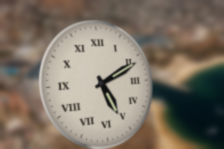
{"hour": 5, "minute": 11}
